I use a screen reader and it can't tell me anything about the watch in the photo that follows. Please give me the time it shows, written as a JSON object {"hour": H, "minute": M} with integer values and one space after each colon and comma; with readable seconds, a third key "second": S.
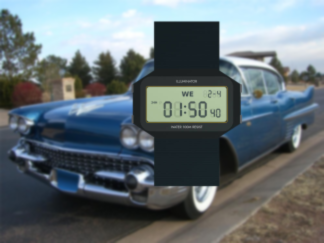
{"hour": 1, "minute": 50, "second": 40}
